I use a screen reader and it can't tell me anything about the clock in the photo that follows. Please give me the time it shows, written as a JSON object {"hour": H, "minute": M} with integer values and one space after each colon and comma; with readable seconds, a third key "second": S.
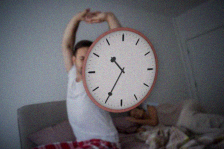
{"hour": 10, "minute": 35}
